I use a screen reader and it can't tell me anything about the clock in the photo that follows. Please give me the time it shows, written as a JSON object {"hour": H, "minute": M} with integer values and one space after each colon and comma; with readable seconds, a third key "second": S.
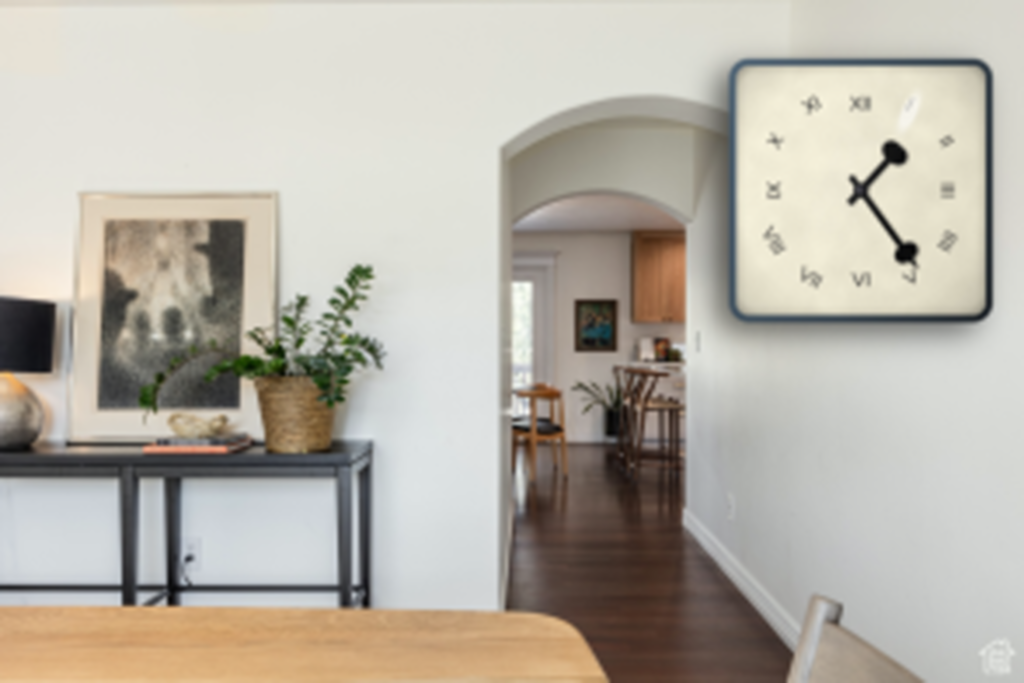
{"hour": 1, "minute": 24}
